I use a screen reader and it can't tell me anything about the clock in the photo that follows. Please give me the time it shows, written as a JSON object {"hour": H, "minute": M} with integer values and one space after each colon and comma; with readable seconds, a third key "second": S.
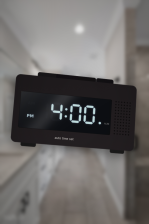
{"hour": 4, "minute": 0}
